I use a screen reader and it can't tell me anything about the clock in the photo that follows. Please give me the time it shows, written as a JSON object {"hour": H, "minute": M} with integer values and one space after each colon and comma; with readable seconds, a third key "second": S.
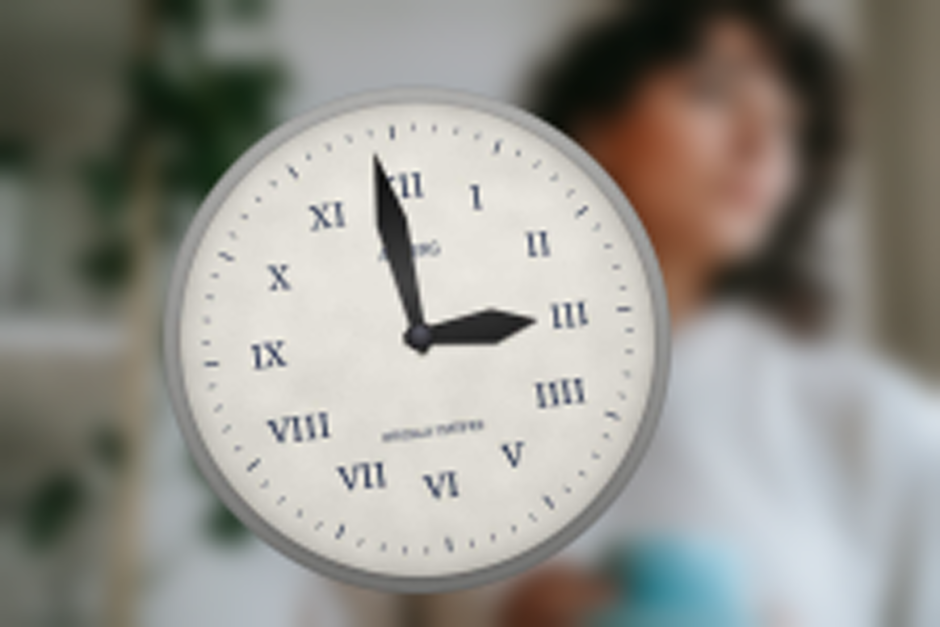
{"hour": 2, "minute": 59}
